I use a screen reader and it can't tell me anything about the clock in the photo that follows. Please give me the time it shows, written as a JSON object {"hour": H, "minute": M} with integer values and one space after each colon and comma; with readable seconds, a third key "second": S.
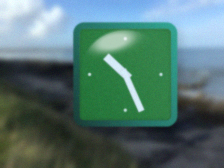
{"hour": 10, "minute": 26}
